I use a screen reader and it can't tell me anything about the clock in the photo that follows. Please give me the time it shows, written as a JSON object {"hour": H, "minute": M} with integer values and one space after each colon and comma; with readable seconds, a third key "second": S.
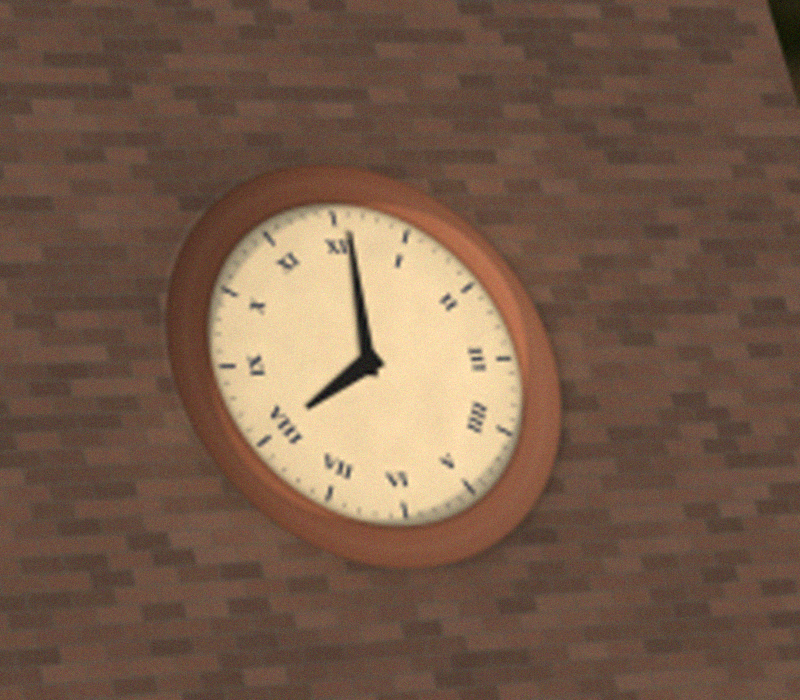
{"hour": 8, "minute": 1}
